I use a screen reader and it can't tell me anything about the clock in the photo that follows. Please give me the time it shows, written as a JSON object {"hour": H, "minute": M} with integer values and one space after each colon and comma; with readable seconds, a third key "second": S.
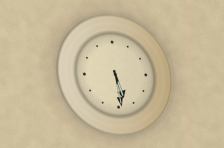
{"hour": 5, "minute": 29}
